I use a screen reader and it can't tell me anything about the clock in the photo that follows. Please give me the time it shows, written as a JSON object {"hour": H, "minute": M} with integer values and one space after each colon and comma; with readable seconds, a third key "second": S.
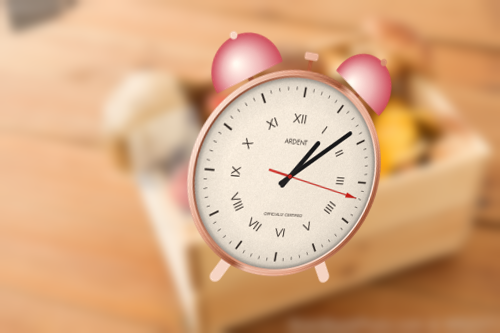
{"hour": 1, "minute": 8, "second": 17}
